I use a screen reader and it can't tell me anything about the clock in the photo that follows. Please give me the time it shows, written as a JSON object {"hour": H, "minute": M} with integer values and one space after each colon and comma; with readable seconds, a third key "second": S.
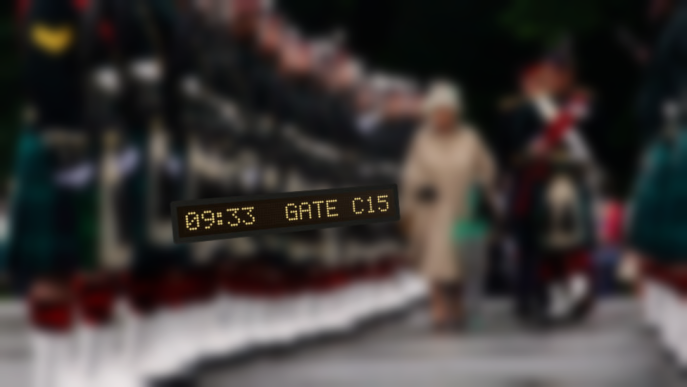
{"hour": 9, "minute": 33}
